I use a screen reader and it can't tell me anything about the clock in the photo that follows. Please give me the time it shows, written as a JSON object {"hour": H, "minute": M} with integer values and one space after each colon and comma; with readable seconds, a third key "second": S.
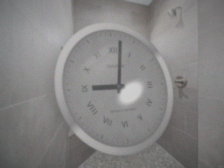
{"hour": 9, "minute": 2}
